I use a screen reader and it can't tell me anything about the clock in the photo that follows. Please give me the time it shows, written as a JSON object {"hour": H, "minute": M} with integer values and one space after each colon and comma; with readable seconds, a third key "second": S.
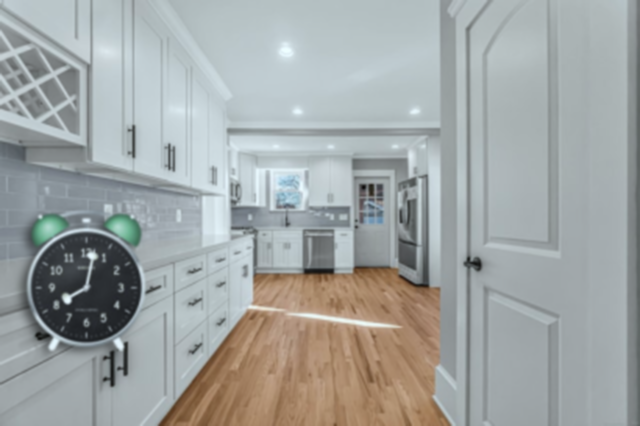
{"hour": 8, "minute": 2}
